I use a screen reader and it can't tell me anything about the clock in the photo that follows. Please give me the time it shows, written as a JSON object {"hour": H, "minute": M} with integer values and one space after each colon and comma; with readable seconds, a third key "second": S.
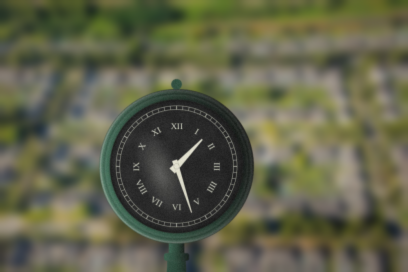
{"hour": 1, "minute": 27}
